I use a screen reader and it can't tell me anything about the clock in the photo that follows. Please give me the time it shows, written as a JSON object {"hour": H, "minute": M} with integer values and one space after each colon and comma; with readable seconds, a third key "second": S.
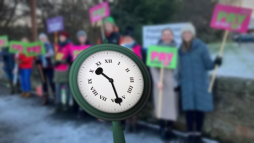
{"hour": 10, "minute": 28}
